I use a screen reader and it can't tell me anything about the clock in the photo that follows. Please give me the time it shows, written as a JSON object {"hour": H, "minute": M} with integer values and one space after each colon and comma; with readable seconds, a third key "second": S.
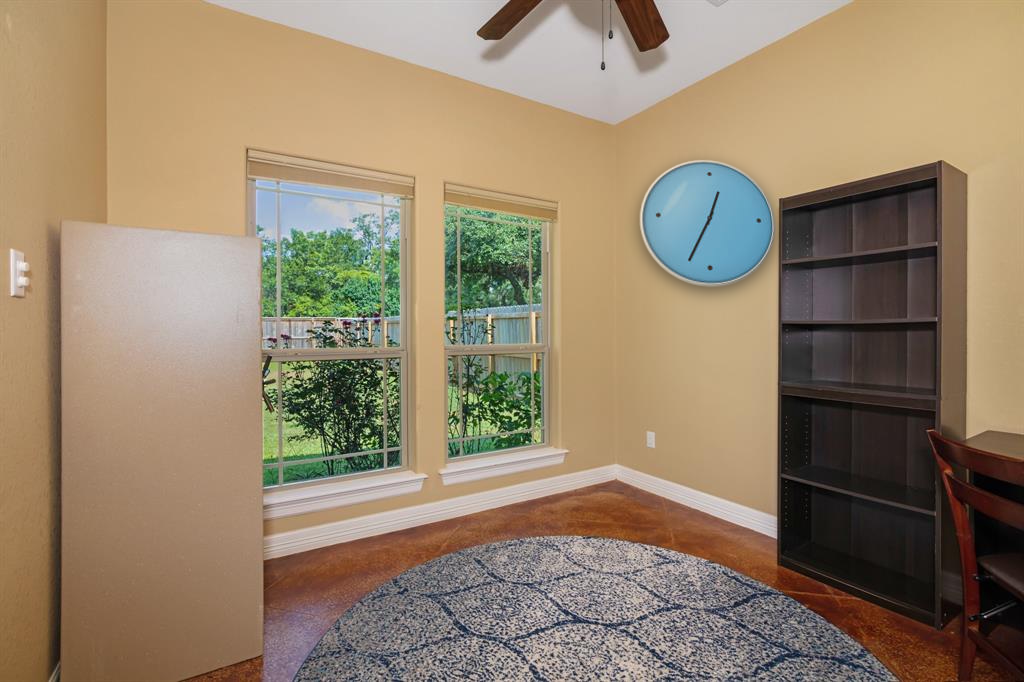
{"hour": 12, "minute": 34}
